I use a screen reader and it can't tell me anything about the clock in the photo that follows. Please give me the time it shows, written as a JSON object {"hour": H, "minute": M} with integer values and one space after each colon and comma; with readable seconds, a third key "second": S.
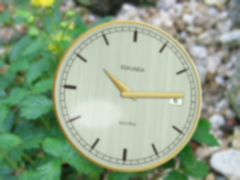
{"hour": 10, "minute": 14}
